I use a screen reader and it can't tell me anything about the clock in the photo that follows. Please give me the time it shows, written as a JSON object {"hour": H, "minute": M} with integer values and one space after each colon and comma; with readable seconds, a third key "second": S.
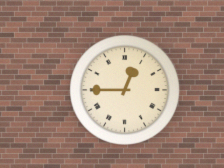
{"hour": 12, "minute": 45}
